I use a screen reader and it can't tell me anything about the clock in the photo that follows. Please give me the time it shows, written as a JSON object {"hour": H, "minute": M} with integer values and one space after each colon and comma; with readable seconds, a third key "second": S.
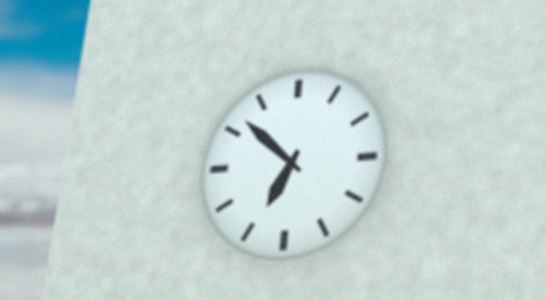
{"hour": 6, "minute": 52}
